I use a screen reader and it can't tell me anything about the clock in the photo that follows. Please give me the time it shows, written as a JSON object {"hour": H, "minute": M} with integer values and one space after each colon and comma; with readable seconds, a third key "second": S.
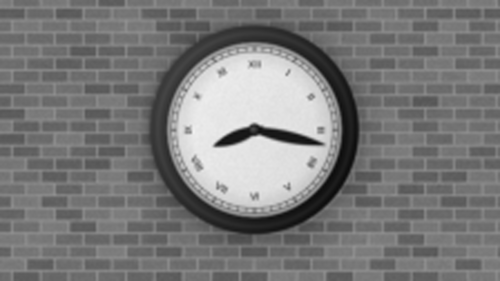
{"hour": 8, "minute": 17}
